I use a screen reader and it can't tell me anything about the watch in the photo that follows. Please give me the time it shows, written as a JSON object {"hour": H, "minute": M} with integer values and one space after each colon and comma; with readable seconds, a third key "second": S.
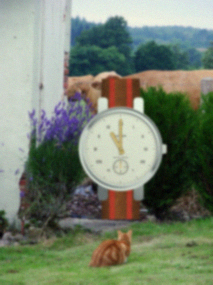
{"hour": 11, "minute": 0}
